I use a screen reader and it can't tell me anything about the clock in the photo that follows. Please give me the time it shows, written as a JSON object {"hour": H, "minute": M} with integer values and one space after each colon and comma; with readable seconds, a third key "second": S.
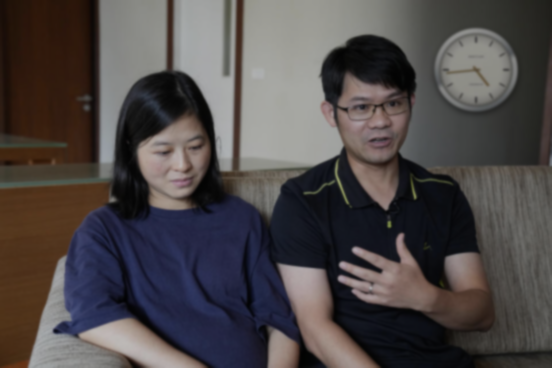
{"hour": 4, "minute": 44}
